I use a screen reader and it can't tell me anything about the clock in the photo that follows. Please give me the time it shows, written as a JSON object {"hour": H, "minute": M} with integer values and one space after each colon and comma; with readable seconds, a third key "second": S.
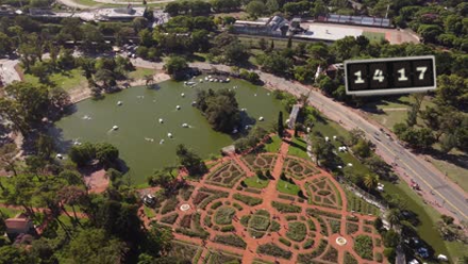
{"hour": 14, "minute": 17}
